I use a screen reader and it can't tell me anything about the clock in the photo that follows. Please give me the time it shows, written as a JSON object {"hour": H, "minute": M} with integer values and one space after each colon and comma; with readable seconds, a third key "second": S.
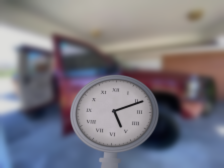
{"hour": 5, "minute": 11}
